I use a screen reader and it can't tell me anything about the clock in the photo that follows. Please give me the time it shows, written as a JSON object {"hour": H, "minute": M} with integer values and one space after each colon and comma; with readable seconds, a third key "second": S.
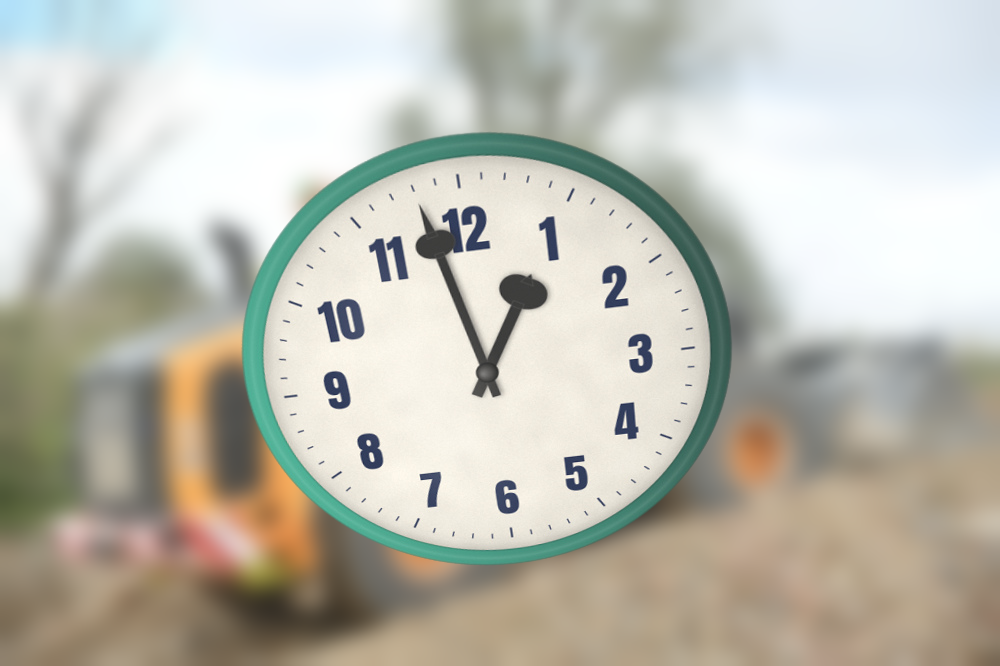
{"hour": 12, "minute": 58}
